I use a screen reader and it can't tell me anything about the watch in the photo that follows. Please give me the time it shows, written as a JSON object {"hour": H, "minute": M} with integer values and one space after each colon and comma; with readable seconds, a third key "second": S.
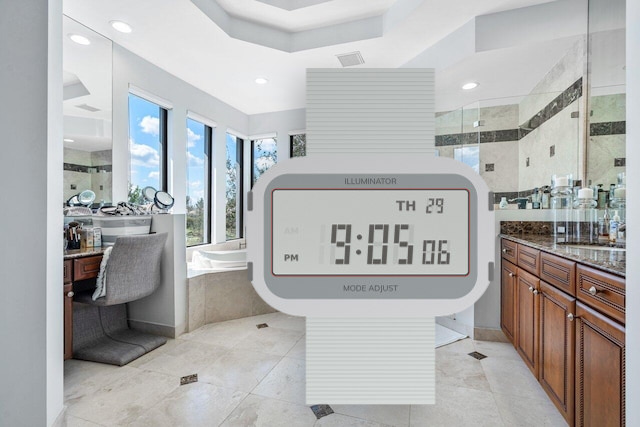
{"hour": 9, "minute": 5, "second": 6}
